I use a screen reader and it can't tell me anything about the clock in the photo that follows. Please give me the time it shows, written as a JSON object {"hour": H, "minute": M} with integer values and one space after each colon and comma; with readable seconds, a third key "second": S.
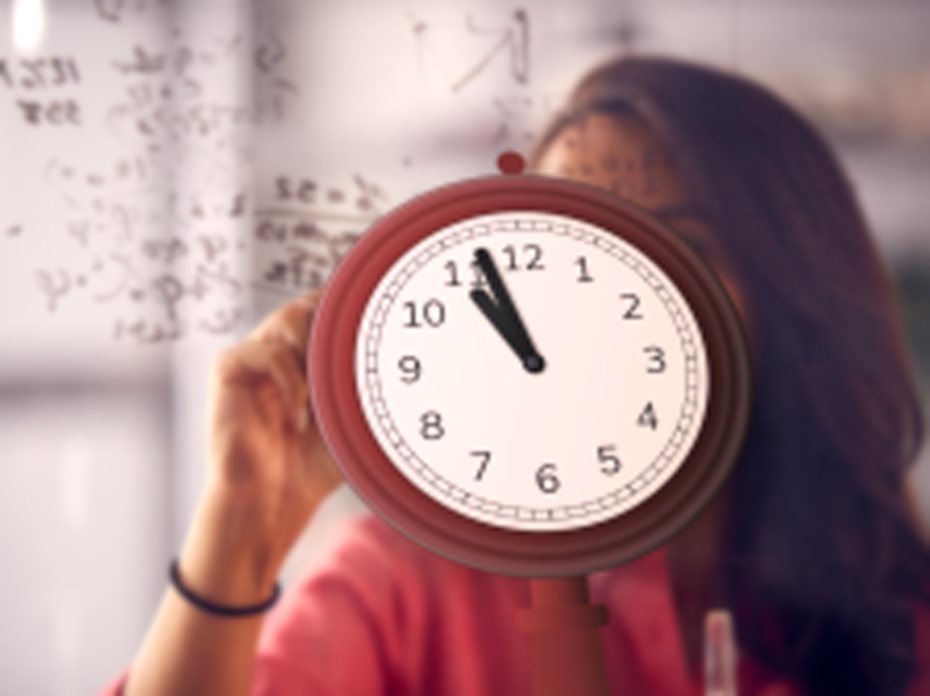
{"hour": 10, "minute": 57}
